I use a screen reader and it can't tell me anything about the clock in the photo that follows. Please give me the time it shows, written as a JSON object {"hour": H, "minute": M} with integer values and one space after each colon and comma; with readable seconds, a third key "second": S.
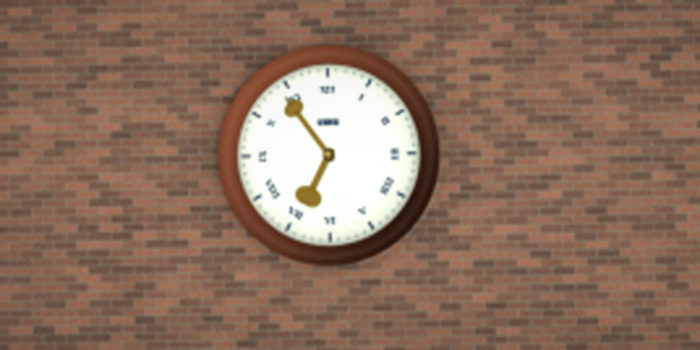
{"hour": 6, "minute": 54}
